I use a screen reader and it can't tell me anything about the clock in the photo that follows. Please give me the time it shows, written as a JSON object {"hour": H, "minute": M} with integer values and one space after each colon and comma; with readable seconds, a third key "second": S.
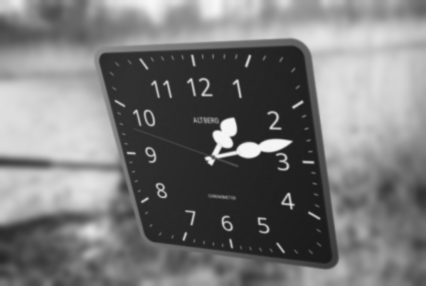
{"hour": 1, "minute": 12, "second": 48}
